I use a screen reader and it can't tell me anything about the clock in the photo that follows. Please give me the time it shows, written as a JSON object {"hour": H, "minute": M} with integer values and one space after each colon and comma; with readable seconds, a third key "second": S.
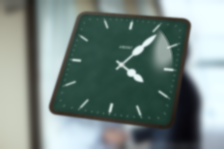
{"hour": 4, "minute": 6}
